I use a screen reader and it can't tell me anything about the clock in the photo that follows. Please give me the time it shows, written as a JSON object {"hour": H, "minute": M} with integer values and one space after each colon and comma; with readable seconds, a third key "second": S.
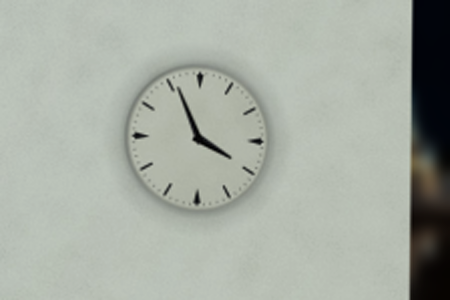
{"hour": 3, "minute": 56}
